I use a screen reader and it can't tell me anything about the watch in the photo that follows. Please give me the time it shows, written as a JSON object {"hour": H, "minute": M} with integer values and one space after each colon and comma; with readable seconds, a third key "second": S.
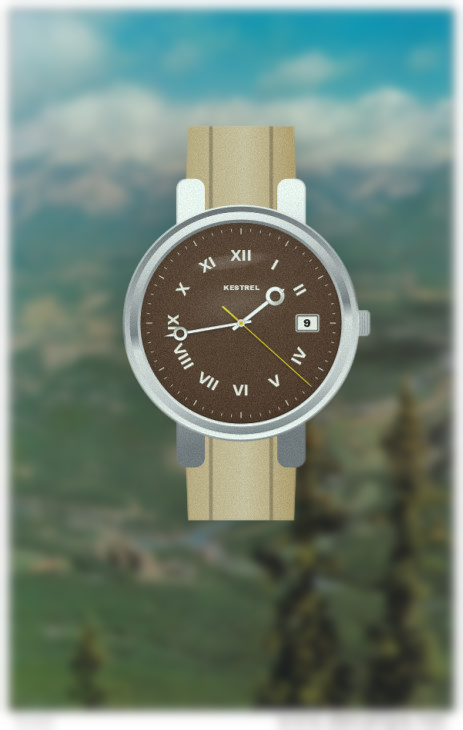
{"hour": 1, "minute": 43, "second": 22}
